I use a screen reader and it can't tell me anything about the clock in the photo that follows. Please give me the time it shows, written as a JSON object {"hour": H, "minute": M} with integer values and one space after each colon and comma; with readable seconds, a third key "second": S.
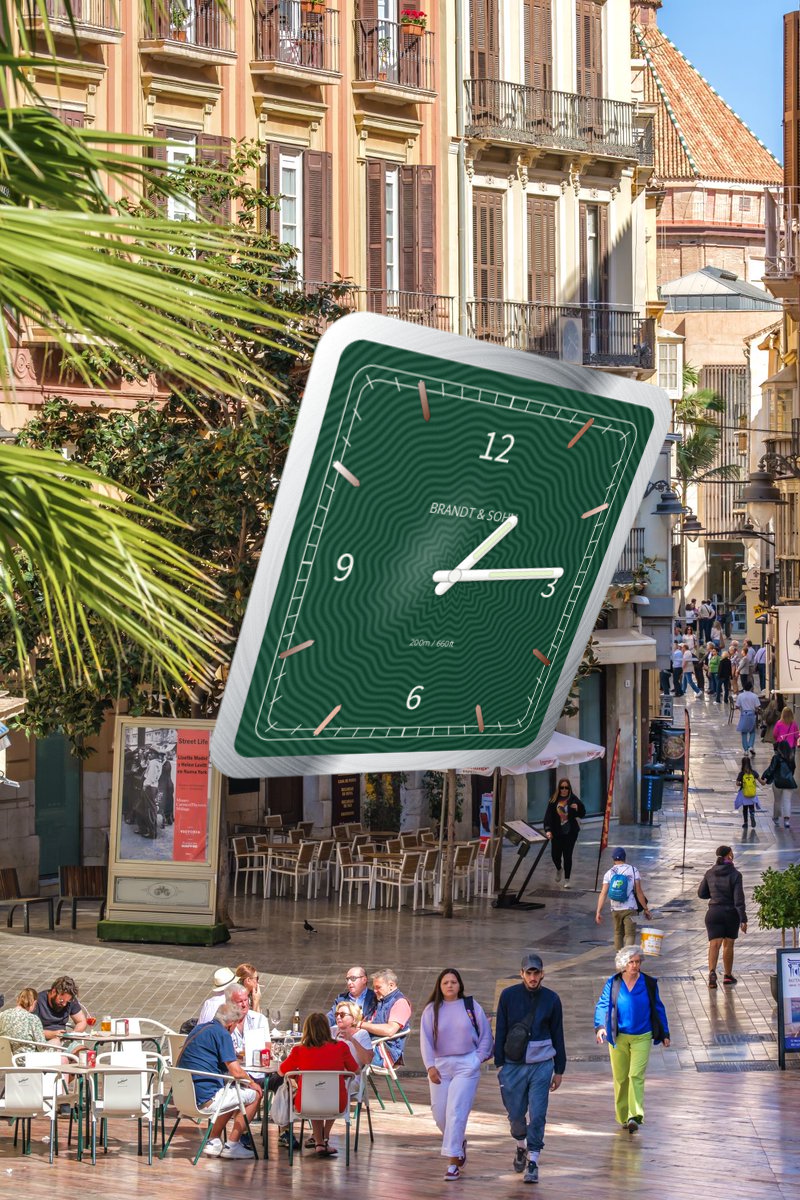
{"hour": 1, "minute": 14}
